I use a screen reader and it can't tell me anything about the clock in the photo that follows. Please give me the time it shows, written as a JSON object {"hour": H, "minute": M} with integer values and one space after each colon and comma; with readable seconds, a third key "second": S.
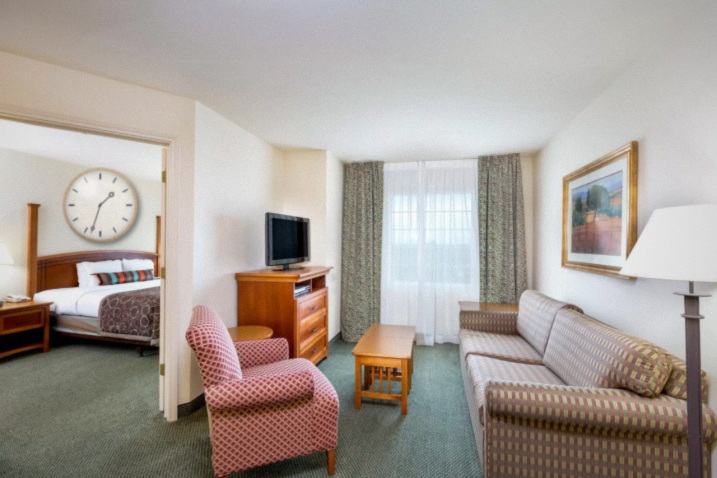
{"hour": 1, "minute": 33}
